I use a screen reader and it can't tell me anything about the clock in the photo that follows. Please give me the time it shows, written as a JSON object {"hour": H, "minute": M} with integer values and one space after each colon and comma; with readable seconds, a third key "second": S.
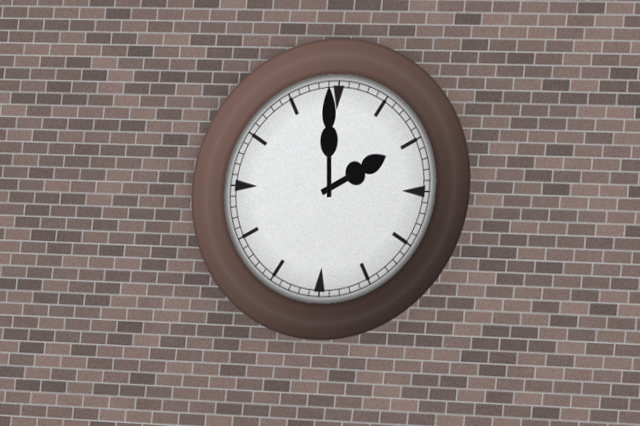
{"hour": 1, "minute": 59}
